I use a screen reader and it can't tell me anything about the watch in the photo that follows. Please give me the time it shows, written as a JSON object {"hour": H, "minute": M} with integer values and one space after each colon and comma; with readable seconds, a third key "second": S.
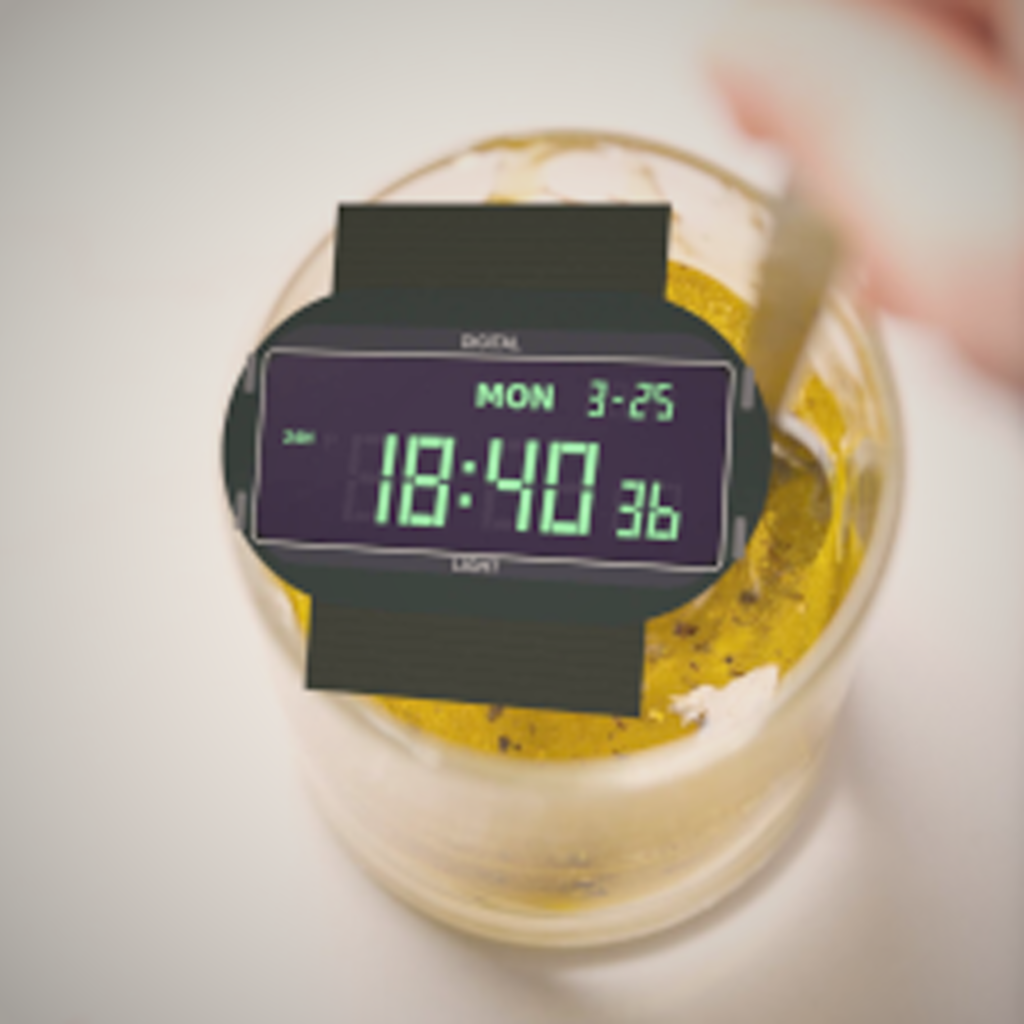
{"hour": 18, "minute": 40, "second": 36}
